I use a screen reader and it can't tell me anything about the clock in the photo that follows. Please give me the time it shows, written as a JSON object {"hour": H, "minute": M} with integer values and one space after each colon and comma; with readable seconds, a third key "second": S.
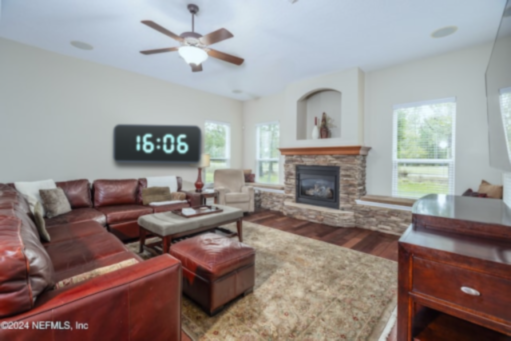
{"hour": 16, "minute": 6}
